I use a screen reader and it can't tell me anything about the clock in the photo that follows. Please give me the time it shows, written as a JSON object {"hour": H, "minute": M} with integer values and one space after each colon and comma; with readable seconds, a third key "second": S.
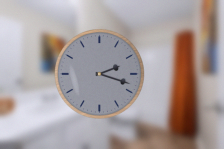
{"hour": 2, "minute": 18}
